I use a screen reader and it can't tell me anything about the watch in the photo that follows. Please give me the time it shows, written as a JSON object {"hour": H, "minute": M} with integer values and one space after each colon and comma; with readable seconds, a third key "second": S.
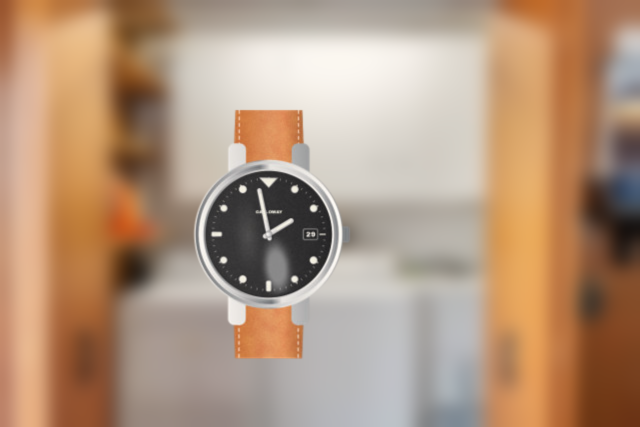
{"hour": 1, "minute": 58}
